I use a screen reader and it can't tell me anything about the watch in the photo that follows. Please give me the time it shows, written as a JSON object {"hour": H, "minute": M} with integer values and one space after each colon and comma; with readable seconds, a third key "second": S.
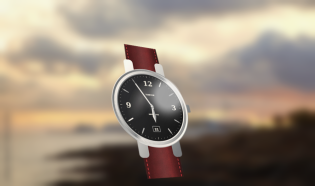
{"hour": 5, "minute": 55}
